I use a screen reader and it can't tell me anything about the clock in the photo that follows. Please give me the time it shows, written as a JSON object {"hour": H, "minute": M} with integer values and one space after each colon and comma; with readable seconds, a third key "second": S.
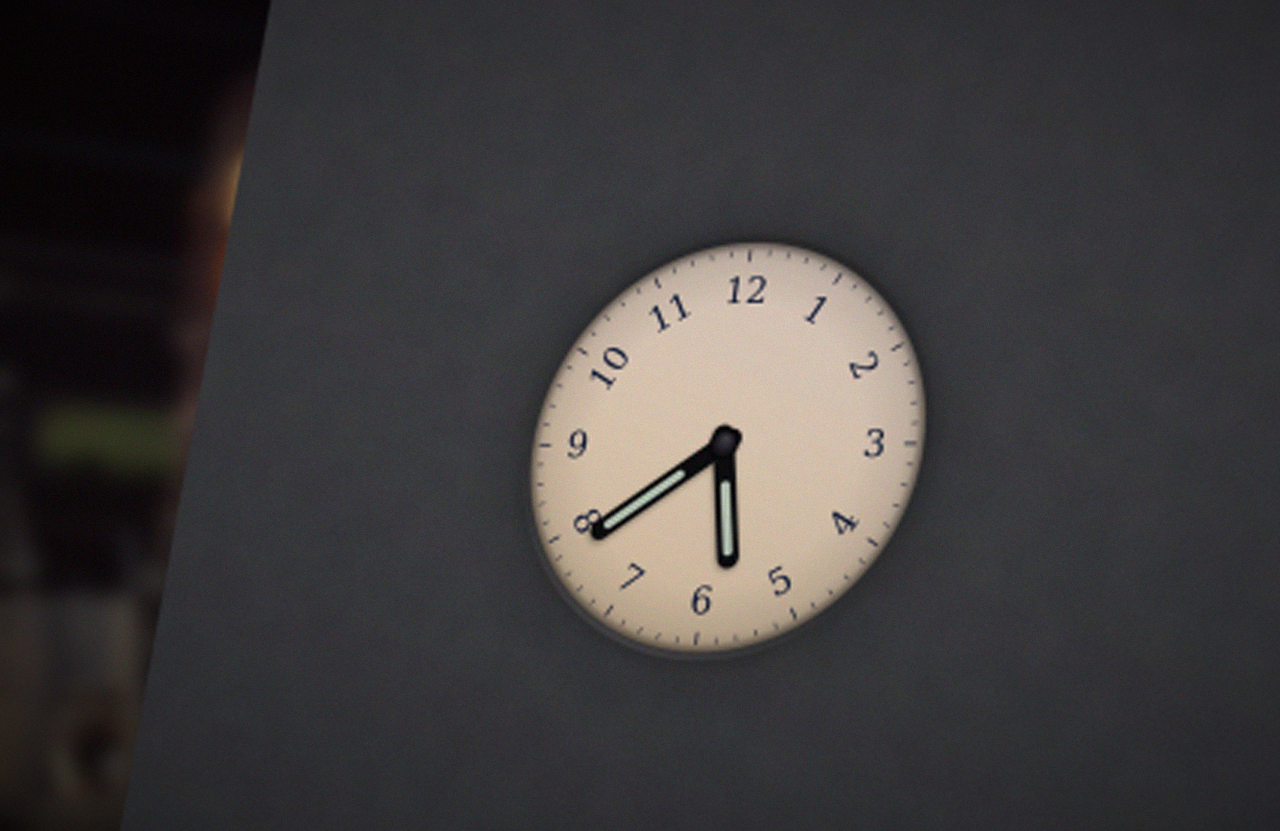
{"hour": 5, "minute": 39}
